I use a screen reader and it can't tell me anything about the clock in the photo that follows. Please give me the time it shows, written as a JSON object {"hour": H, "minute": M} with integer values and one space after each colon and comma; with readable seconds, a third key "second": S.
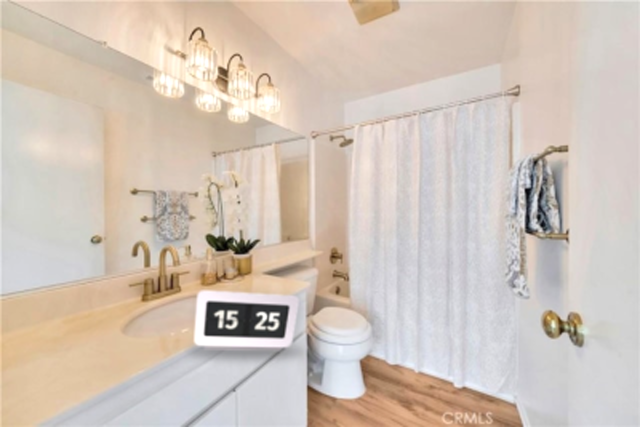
{"hour": 15, "minute": 25}
